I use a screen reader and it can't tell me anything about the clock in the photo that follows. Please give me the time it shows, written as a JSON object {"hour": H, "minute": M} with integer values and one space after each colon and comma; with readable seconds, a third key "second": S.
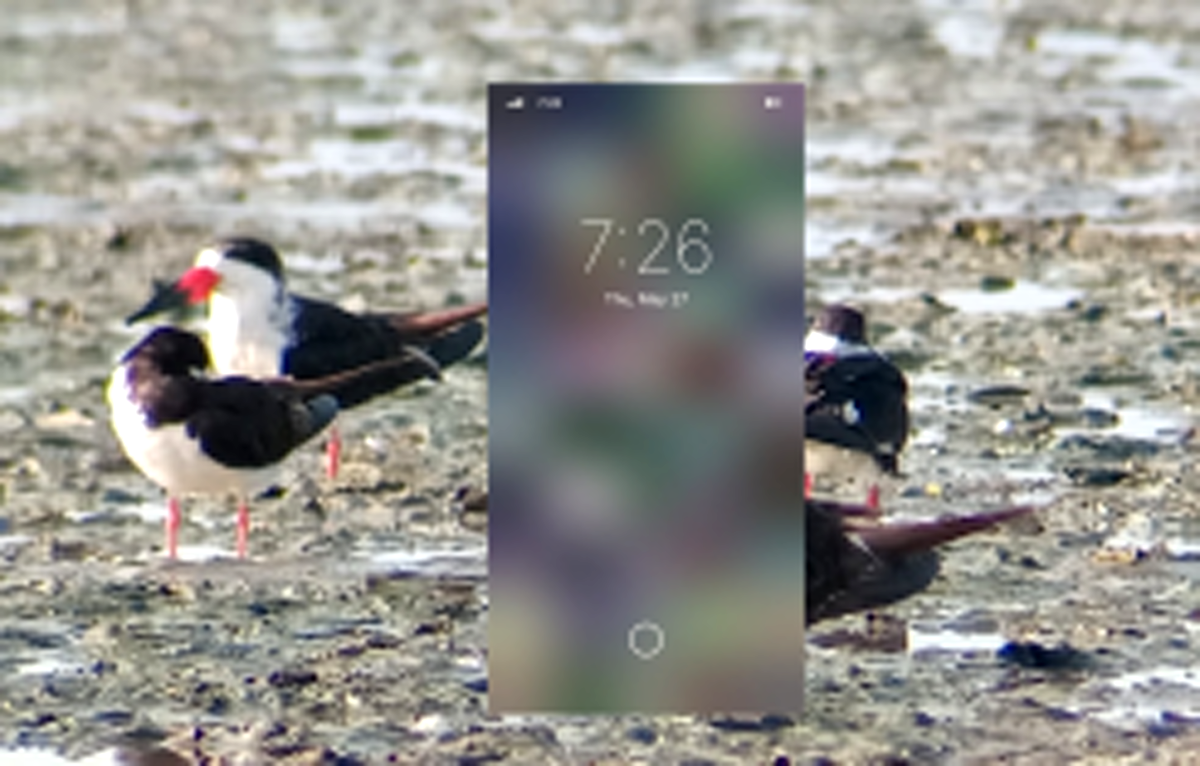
{"hour": 7, "minute": 26}
